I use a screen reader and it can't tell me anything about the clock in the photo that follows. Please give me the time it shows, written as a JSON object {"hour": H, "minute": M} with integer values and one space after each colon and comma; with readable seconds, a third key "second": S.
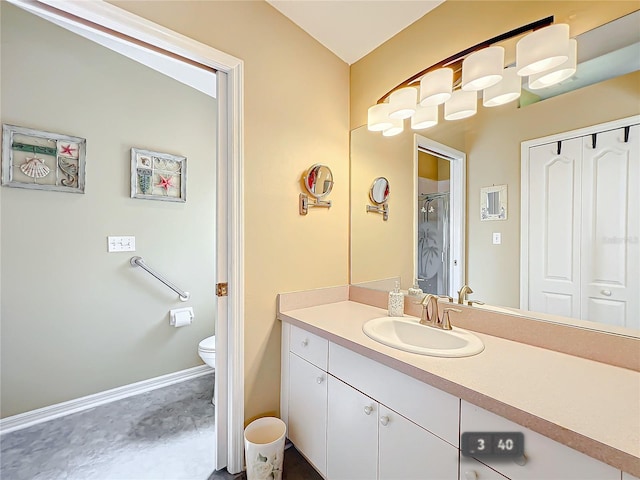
{"hour": 3, "minute": 40}
